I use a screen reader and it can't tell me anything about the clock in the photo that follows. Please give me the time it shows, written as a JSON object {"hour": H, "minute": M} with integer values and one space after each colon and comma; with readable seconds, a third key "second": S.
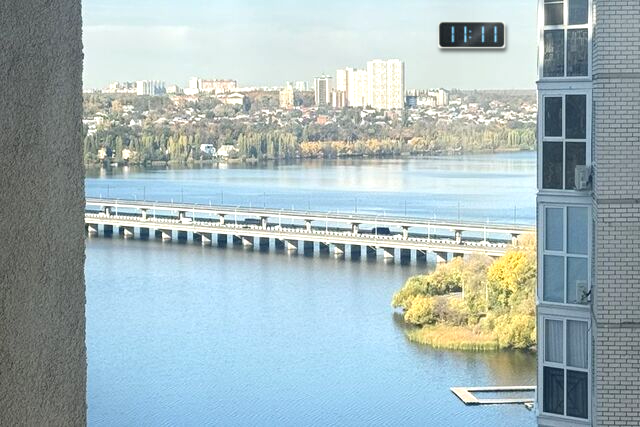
{"hour": 11, "minute": 11}
